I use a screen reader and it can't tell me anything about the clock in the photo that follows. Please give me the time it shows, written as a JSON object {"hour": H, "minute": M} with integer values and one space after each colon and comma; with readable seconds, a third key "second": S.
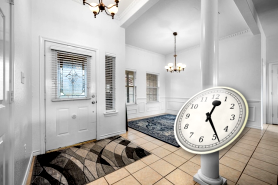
{"hour": 12, "minute": 24}
